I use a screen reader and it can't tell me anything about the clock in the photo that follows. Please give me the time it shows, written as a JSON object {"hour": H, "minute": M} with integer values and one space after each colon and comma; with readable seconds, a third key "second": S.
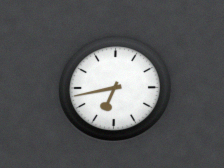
{"hour": 6, "minute": 43}
